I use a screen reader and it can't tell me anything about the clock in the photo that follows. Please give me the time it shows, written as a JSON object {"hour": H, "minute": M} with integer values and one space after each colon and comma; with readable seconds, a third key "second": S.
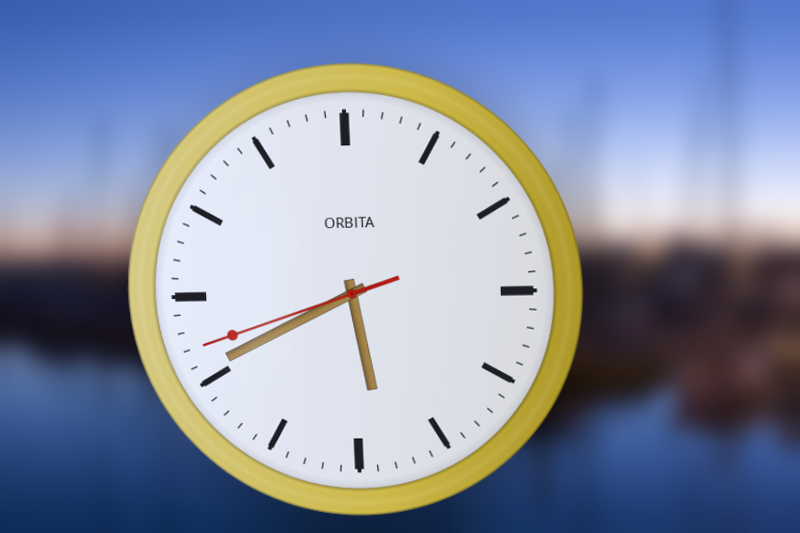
{"hour": 5, "minute": 40, "second": 42}
